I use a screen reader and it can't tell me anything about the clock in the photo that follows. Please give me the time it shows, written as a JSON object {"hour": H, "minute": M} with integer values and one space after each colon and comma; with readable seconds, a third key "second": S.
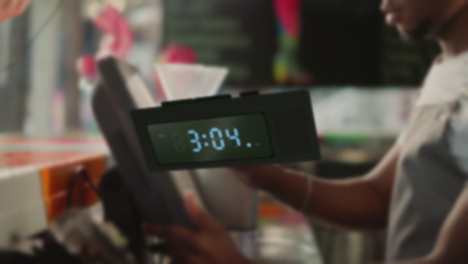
{"hour": 3, "minute": 4}
